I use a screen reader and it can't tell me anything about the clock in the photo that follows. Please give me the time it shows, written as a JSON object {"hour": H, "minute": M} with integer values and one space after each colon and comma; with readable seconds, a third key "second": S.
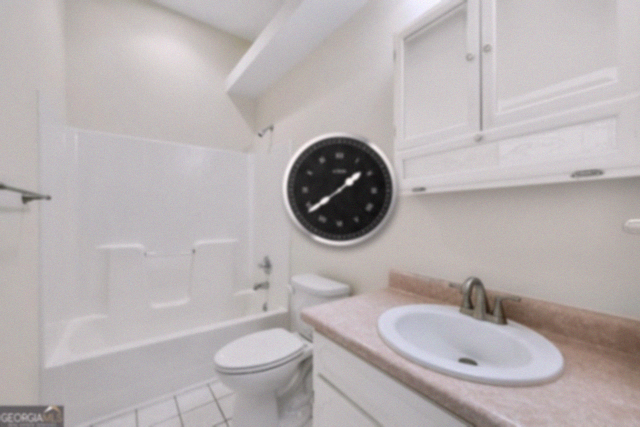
{"hour": 1, "minute": 39}
